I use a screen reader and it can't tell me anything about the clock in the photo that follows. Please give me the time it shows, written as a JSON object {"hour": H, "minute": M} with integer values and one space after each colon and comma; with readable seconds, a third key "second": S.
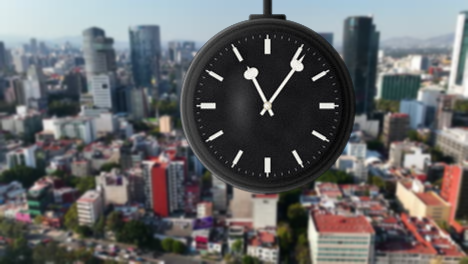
{"hour": 11, "minute": 6}
